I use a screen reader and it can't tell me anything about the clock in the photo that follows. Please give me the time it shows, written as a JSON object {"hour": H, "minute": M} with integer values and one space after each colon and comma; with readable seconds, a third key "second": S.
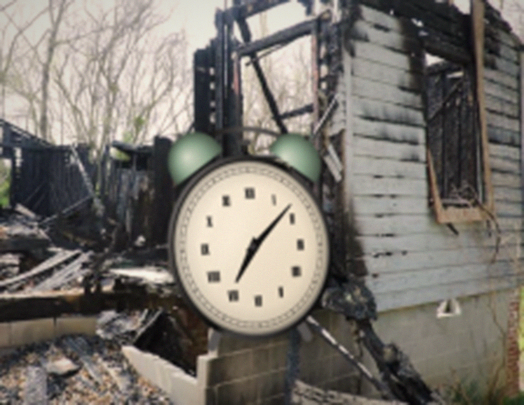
{"hour": 7, "minute": 8}
